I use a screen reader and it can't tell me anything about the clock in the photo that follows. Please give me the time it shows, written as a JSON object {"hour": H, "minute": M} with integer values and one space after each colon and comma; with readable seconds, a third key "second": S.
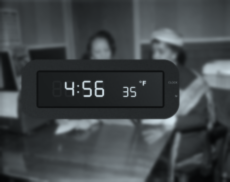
{"hour": 4, "minute": 56}
